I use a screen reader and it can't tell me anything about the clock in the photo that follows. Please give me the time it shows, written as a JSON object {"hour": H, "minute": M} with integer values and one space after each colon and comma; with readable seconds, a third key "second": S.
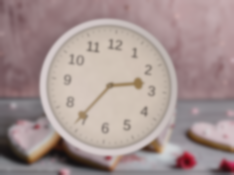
{"hour": 2, "minute": 36}
